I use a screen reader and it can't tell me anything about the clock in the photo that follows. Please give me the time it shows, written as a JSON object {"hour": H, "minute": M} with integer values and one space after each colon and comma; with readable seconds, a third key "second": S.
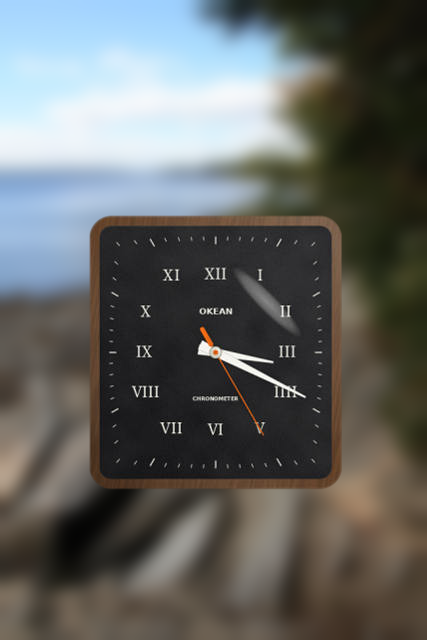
{"hour": 3, "minute": 19, "second": 25}
